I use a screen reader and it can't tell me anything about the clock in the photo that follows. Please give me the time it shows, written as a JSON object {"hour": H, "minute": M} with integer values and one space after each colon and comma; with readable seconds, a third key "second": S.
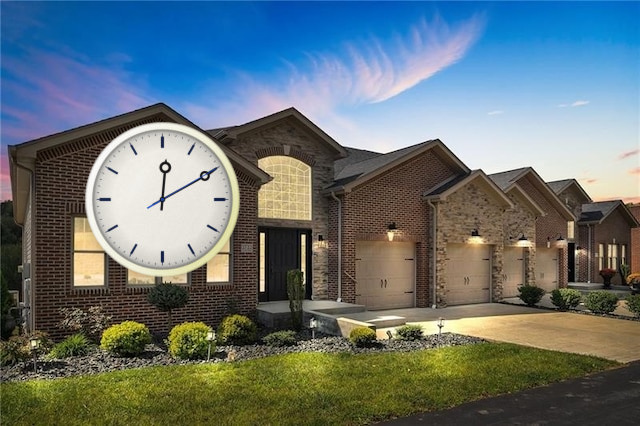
{"hour": 12, "minute": 10, "second": 10}
